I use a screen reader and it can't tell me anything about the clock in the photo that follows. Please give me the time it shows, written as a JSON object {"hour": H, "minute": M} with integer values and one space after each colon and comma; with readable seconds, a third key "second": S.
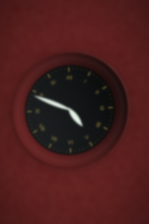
{"hour": 4, "minute": 49}
